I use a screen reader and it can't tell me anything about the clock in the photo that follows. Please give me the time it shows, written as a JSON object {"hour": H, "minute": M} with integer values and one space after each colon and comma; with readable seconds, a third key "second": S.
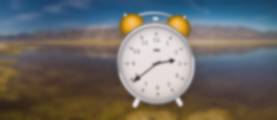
{"hour": 2, "minute": 39}
